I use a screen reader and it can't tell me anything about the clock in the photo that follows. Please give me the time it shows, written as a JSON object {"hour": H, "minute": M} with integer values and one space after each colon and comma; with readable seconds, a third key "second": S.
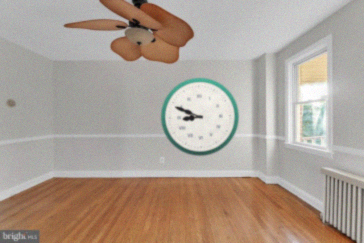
{"hour": 8, "minute": 49}
